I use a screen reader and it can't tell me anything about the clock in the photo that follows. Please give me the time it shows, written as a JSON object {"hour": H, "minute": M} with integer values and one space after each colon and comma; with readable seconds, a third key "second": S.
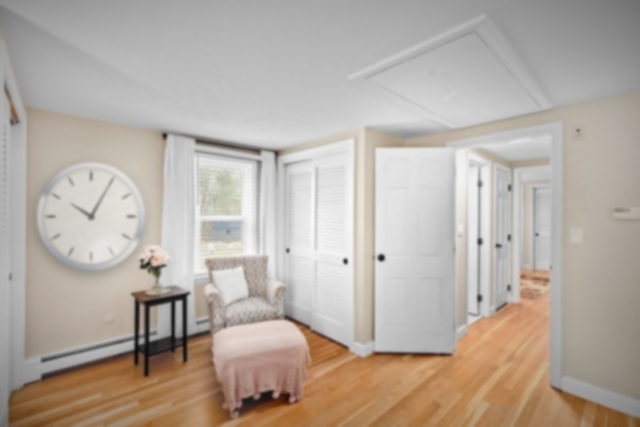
{"hour": 10, "minute": 5}
